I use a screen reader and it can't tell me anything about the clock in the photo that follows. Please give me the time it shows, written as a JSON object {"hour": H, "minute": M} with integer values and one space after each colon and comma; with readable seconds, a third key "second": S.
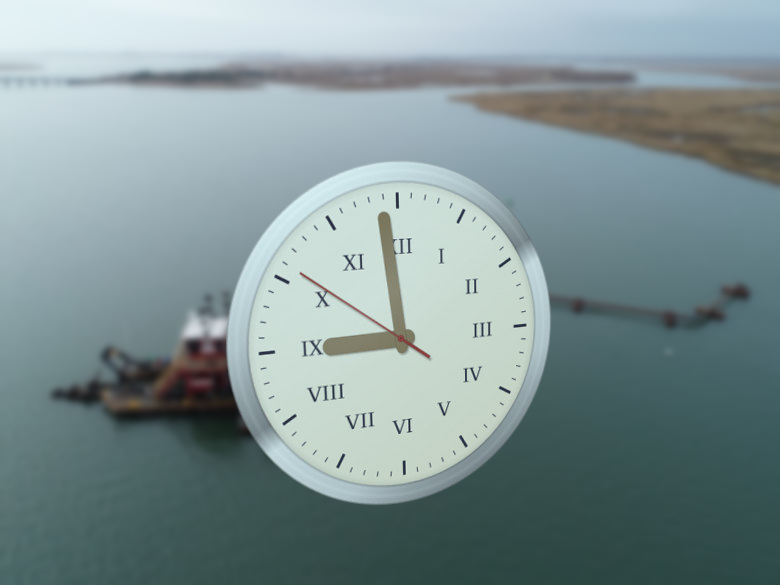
{"hour": 8, "minute": 58, "second": 51}
